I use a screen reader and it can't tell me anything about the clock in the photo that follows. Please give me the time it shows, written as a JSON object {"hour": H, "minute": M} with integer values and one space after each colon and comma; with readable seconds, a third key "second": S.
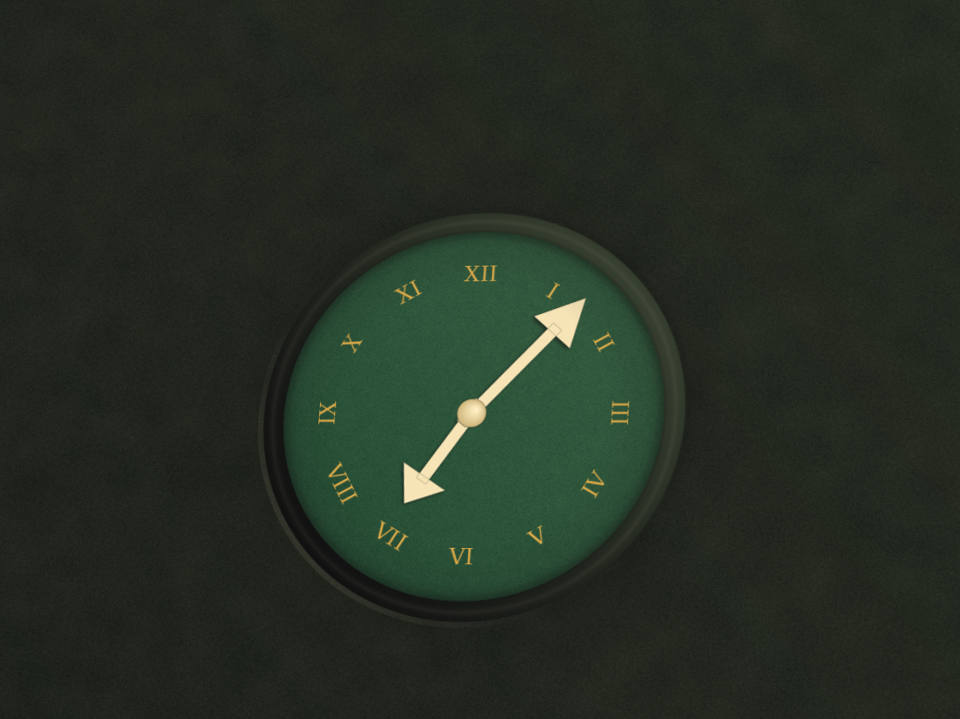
{"hour": 7, "minute": 7}
